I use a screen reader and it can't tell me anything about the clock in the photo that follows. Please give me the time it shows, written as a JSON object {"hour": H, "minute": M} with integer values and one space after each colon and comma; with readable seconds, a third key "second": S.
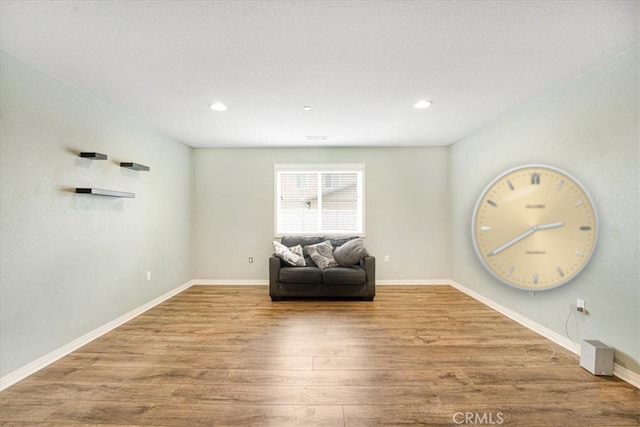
{"hour": 2, "minute": 40}
